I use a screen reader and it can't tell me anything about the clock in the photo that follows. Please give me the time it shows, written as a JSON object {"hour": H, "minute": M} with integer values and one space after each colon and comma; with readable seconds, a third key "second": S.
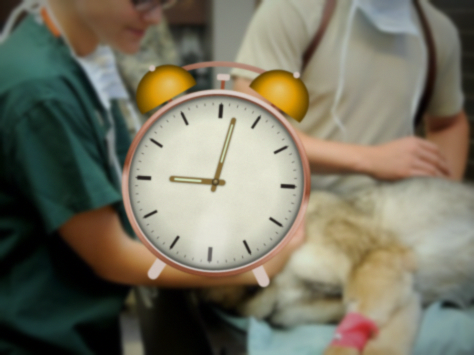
{"hour": 9, "minute": 2}
